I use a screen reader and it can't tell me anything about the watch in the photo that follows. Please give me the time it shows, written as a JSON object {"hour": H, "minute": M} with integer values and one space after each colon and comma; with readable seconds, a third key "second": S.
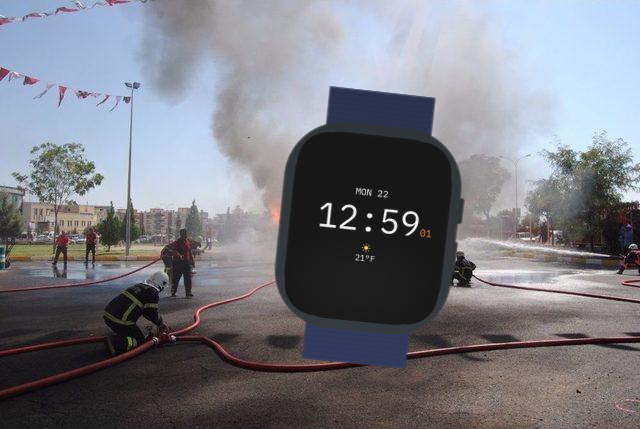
{"hour": 12, "minute": 59, "second": 1}
